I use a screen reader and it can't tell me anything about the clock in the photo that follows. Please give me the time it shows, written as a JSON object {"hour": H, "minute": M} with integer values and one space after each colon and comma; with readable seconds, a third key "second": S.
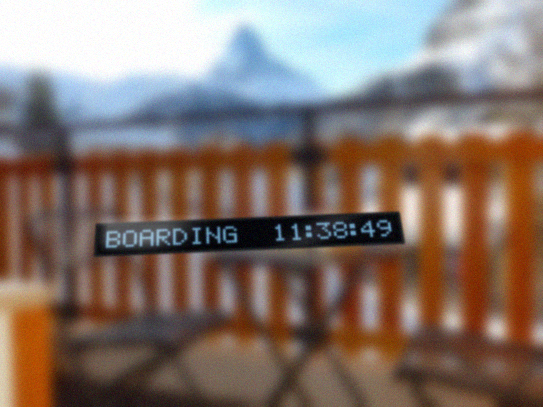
{"hour": 11, "minute": 38, "second": 49}
